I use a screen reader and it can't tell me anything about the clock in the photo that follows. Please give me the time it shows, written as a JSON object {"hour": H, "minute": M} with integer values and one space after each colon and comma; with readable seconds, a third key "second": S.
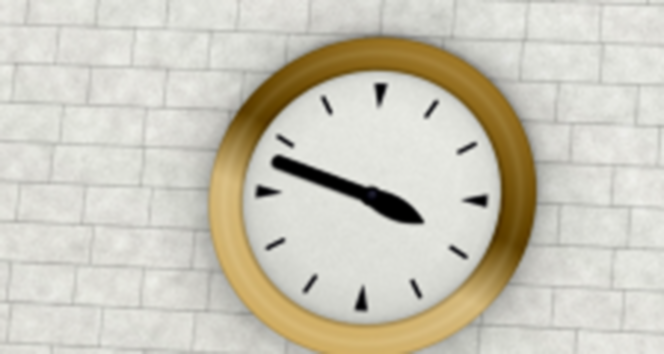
{"hour": 3, "minute": 48}
